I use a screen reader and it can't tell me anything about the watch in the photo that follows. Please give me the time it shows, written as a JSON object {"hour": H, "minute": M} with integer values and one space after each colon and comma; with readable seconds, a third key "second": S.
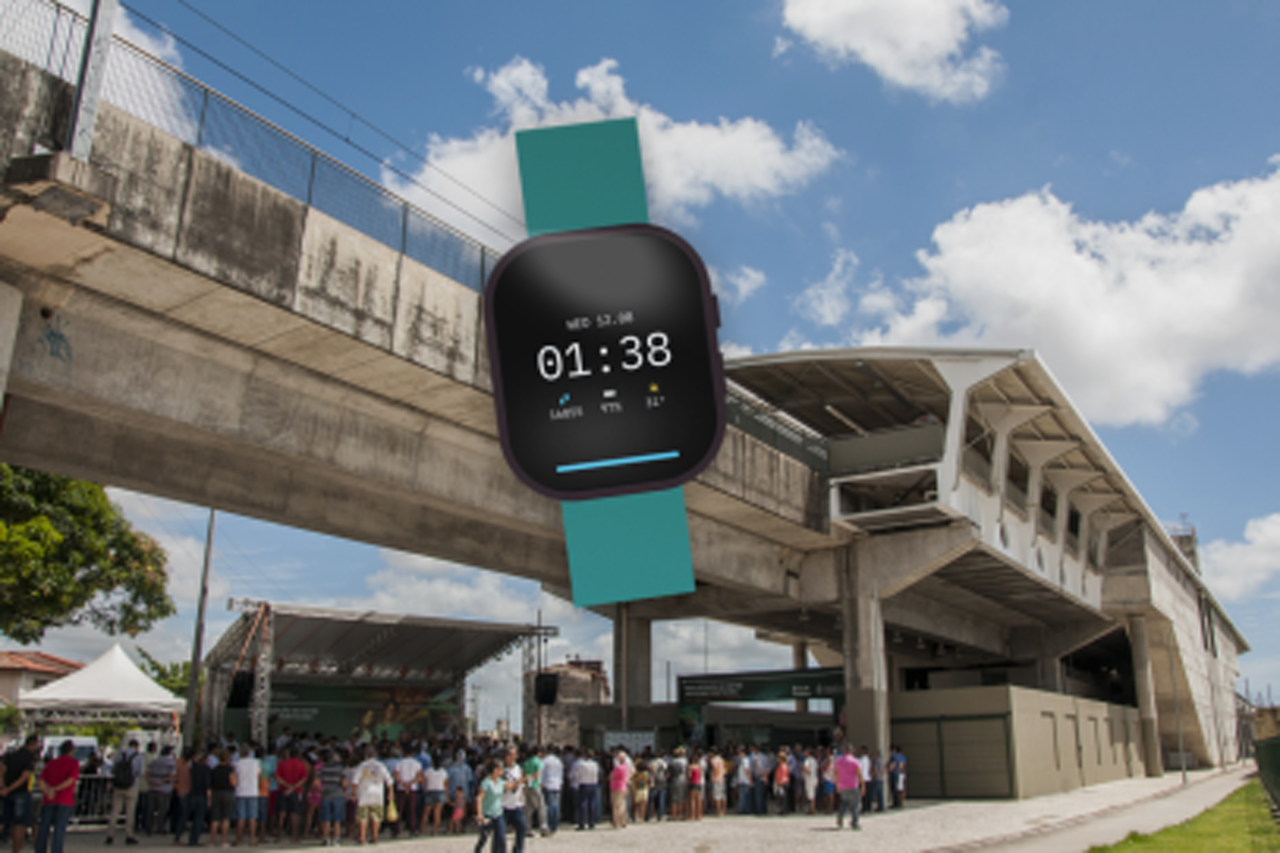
{"hour": 1, "minute": 38}
